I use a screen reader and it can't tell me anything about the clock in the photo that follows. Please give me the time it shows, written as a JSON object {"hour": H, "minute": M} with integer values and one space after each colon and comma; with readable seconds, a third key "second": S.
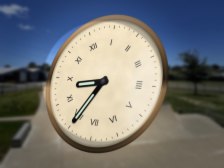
{"hour": 9, "minute": 40}
